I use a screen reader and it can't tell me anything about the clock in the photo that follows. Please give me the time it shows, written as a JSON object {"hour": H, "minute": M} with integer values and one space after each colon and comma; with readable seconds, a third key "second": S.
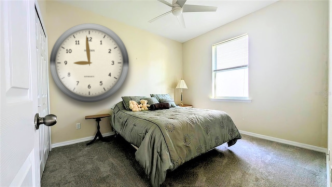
{"hour": 8, "minute": 59}
